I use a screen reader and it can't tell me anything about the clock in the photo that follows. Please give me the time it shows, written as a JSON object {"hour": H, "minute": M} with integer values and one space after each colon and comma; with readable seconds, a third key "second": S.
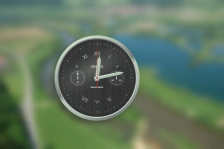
{"hour": 12, "minute": 13}
